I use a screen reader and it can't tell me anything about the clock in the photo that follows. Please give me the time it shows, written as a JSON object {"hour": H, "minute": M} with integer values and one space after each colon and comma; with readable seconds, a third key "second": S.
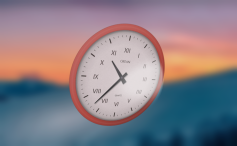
{"hour": 10, "minute": 37}
